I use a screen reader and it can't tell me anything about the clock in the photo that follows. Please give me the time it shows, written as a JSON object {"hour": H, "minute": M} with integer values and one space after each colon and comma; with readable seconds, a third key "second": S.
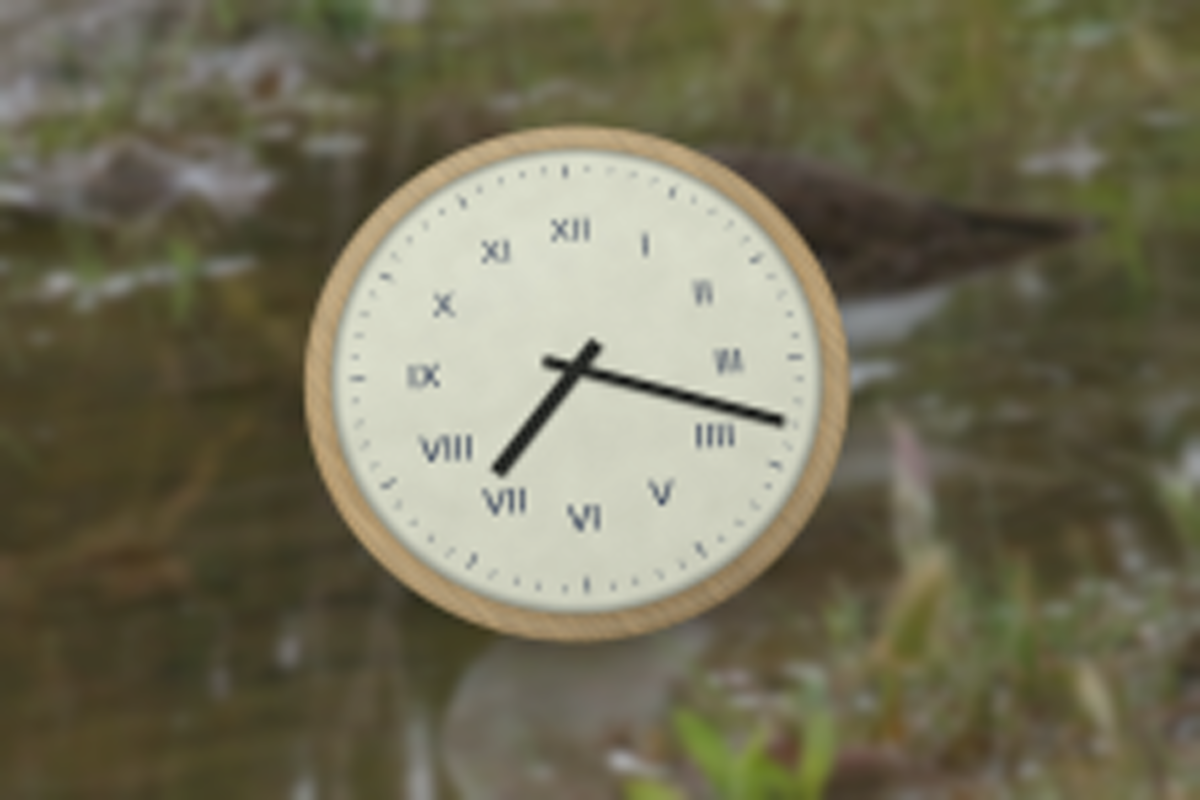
{"hour": 7, "minute": 18}
